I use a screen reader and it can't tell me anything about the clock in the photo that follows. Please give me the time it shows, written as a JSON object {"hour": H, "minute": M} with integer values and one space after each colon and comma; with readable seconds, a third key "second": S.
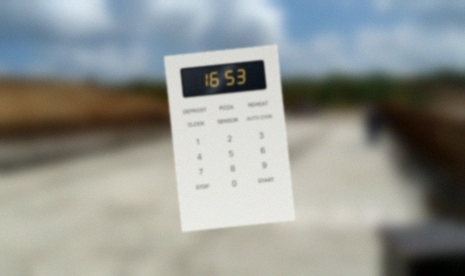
{"hour": 16, "minute": 53}
